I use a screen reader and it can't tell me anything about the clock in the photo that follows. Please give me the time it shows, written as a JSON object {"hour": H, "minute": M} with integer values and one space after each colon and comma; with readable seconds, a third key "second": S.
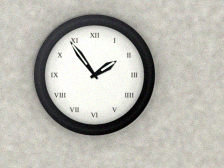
{"hour": 1, "minute": 54}
